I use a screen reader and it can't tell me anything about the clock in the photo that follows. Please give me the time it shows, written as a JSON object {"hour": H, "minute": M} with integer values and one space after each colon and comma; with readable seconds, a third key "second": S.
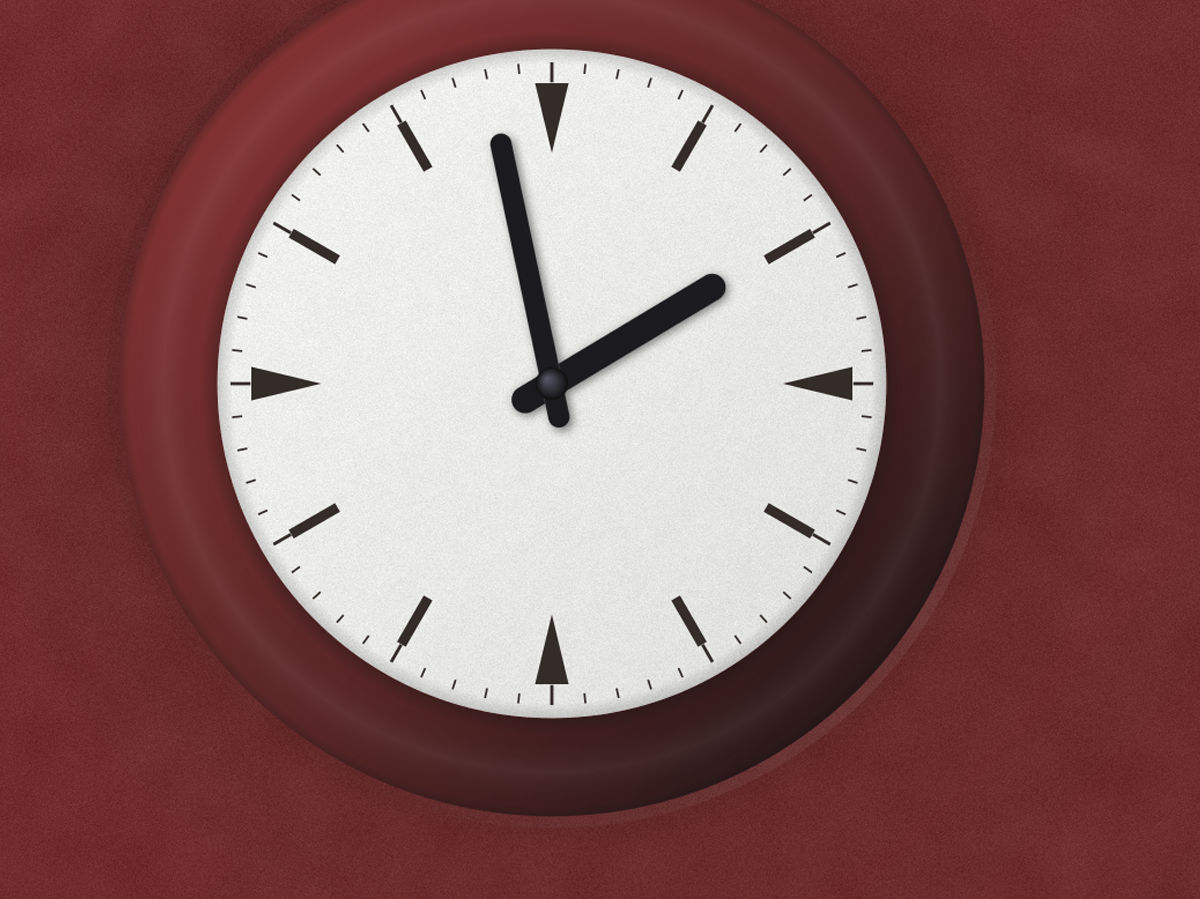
{"hour": 1, "minute": 58}
